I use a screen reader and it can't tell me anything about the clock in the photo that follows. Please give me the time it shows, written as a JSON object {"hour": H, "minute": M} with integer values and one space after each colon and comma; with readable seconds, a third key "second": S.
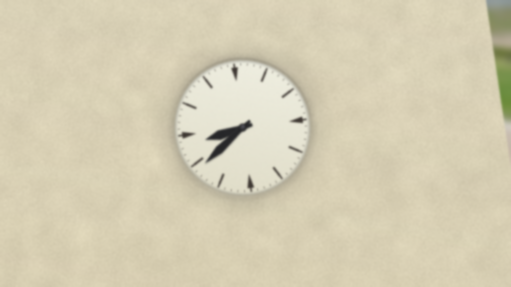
{"hour": 8, "minute": 39}
